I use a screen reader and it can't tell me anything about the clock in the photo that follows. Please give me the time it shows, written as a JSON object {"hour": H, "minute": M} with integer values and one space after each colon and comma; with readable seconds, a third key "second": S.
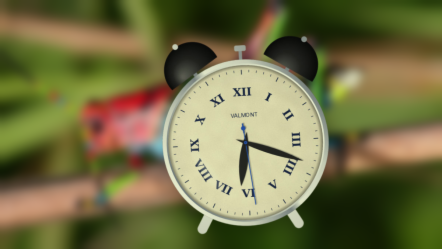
{"hour": 6, "minute": 18, "second": 29}
